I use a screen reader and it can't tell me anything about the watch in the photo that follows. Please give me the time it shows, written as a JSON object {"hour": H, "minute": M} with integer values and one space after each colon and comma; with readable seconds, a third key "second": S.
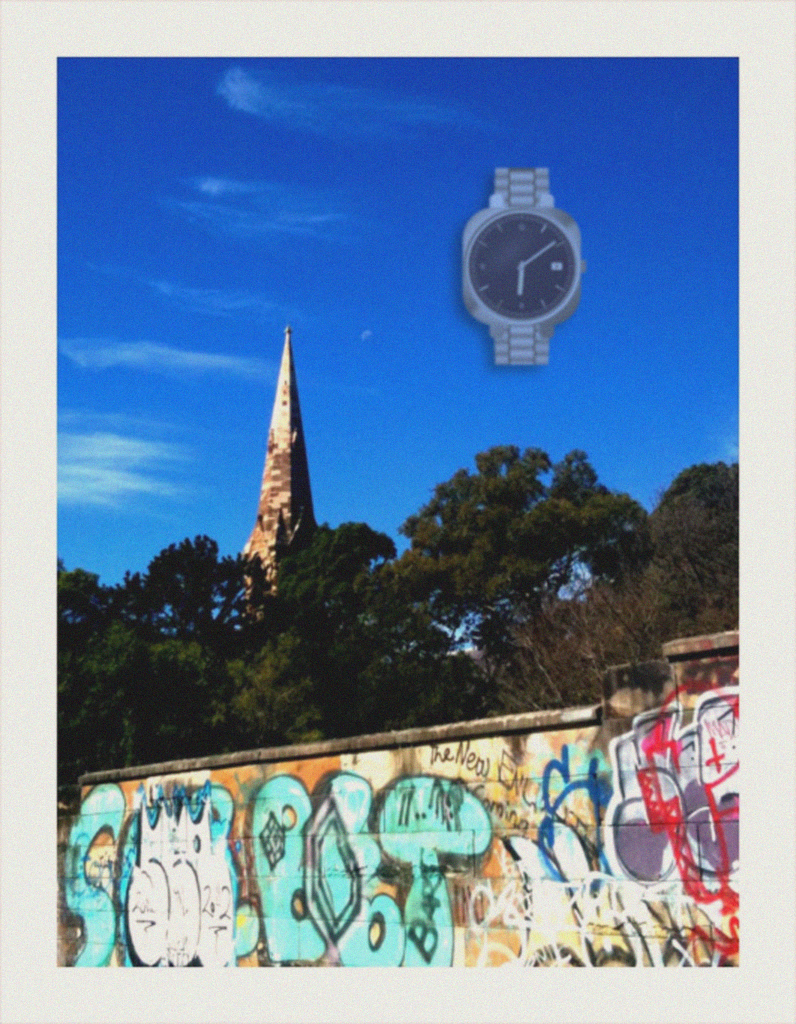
{"hour": 6, "minute": 9}
